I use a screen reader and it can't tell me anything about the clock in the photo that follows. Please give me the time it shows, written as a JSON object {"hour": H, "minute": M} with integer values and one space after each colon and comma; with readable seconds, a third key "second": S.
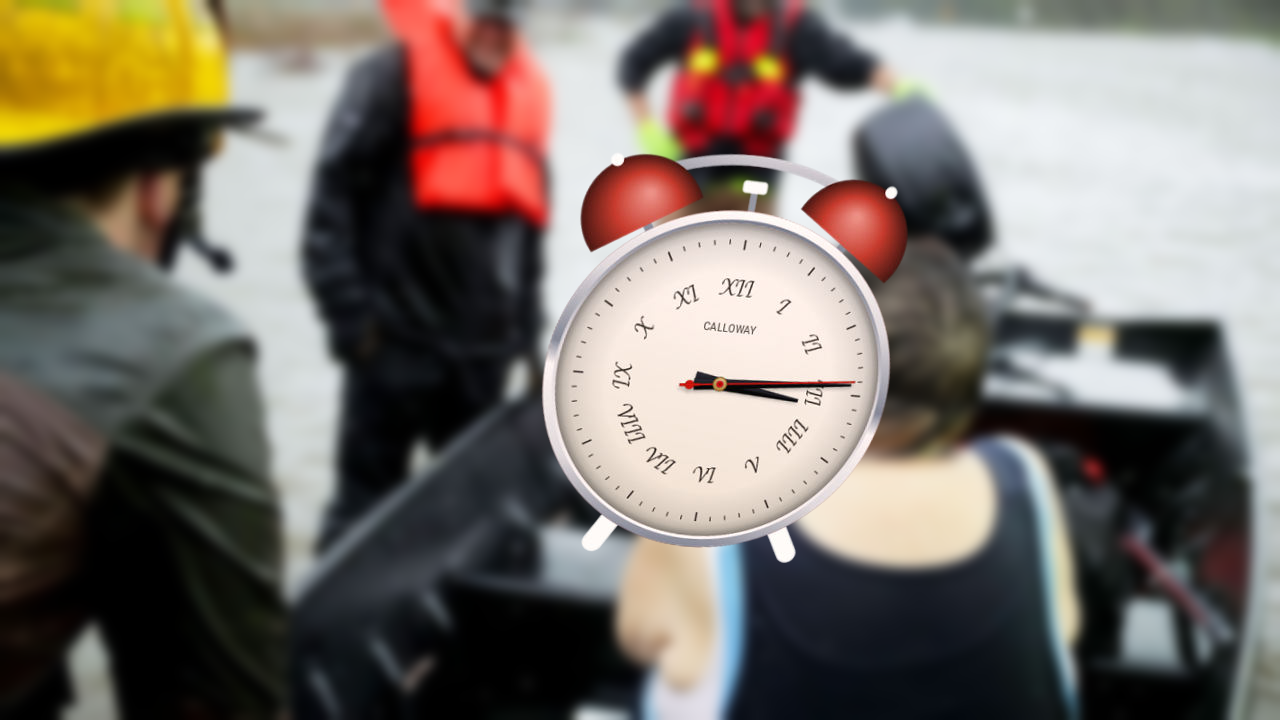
{"hour": 3, "minute": 14, "second": 14}
